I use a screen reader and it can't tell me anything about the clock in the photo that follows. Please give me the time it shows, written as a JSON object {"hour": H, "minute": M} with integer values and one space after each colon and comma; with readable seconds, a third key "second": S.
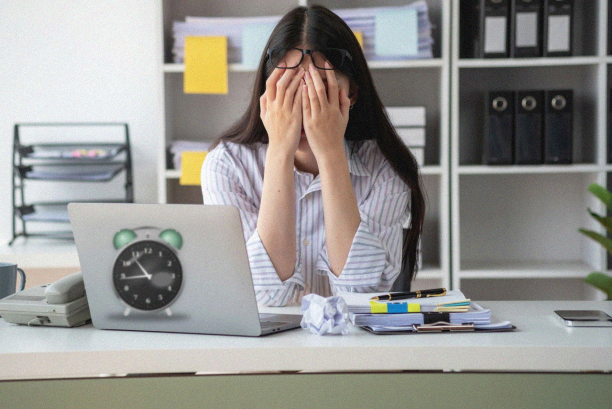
{"hour": 10, "minute": 44}
